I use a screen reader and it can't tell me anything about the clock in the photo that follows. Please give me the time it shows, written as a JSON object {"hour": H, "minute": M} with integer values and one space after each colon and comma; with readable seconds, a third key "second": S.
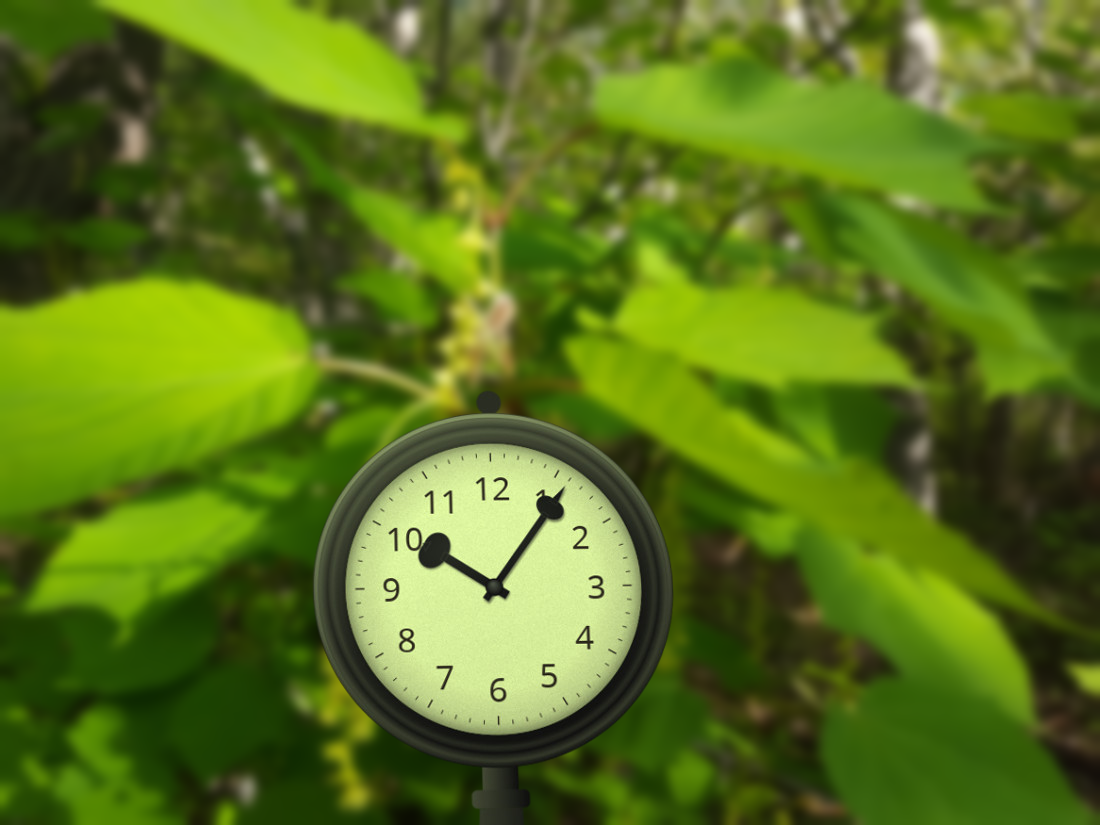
{"hour": 10, "minute": 6}
